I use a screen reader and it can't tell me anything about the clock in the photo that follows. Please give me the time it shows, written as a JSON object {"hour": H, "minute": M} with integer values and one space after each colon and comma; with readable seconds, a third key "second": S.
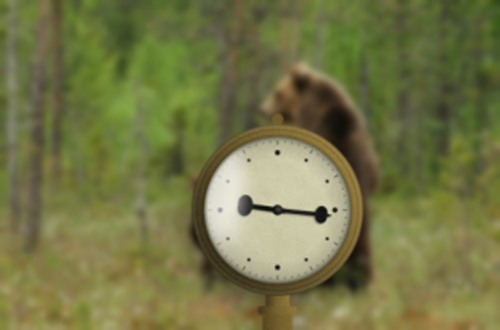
{"hour": 9, "minute": 16}
